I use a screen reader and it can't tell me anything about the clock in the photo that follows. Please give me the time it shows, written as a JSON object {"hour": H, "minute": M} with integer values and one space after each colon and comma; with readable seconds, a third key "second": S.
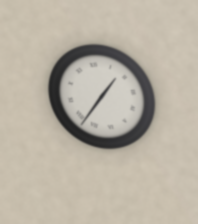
{"hour": 1, "minute": 38}
